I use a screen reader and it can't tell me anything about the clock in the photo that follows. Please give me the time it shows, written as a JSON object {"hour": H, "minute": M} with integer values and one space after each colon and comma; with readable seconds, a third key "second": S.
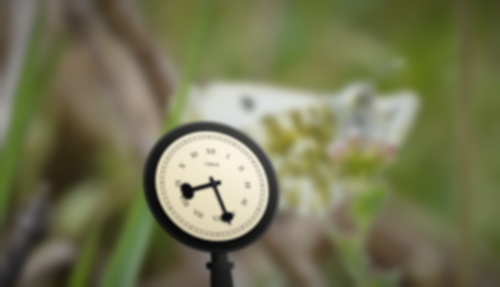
{"hour": 8, "minute": 27}
